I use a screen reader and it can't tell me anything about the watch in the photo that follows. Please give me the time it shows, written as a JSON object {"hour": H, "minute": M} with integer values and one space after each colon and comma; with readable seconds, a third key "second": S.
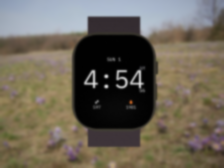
{"hour": 4, "minute": 54}
